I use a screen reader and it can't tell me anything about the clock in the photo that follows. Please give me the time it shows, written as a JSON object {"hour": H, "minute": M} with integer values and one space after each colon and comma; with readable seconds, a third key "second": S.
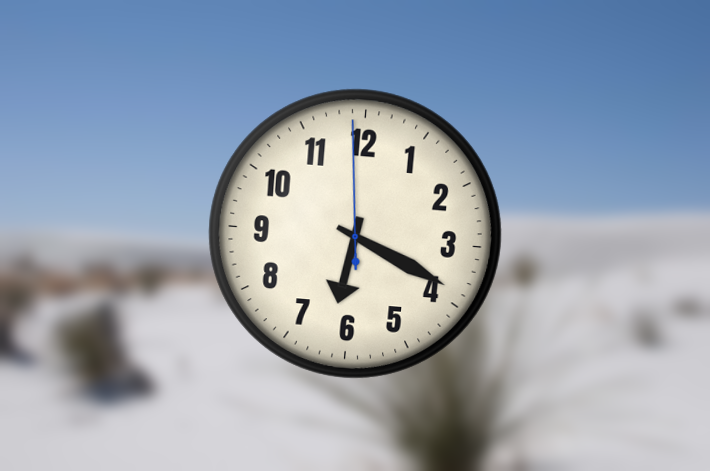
{"hour": 6, "minute": 18, "second": 59}
